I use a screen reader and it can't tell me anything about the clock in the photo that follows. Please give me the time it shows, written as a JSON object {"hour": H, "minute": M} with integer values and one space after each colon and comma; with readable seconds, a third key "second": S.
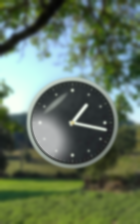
{"hour": 1, "minute": 17}
